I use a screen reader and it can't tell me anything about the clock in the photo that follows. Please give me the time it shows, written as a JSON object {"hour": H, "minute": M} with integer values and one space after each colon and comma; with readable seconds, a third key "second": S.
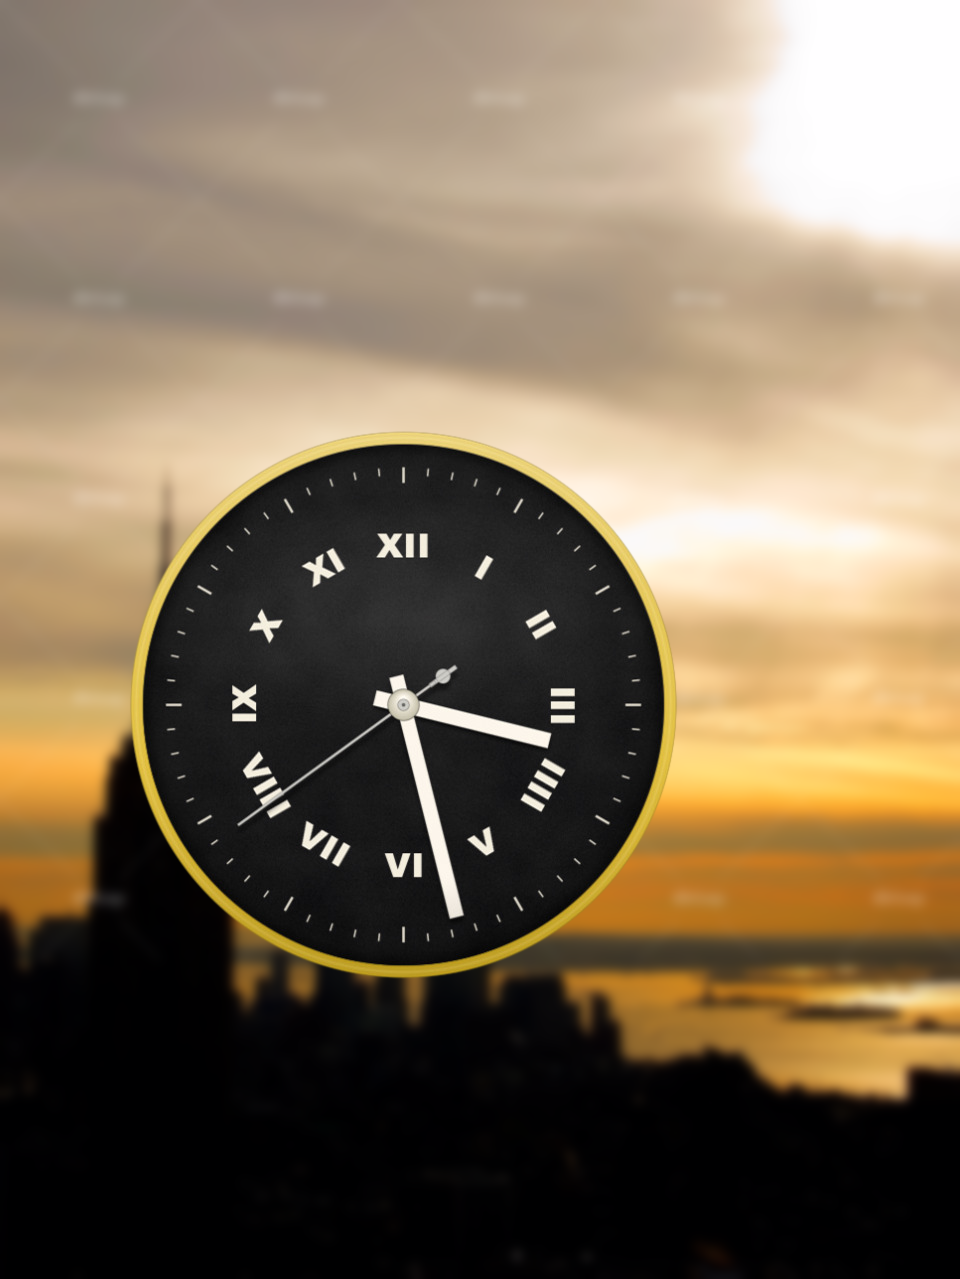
{"hour": 3, "minute": 27, "second": 39}
